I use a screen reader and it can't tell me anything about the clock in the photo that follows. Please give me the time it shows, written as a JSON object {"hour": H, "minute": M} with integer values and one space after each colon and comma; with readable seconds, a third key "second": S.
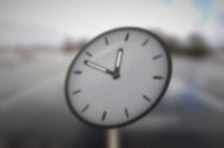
{"hour": 11, "minute": 48}
